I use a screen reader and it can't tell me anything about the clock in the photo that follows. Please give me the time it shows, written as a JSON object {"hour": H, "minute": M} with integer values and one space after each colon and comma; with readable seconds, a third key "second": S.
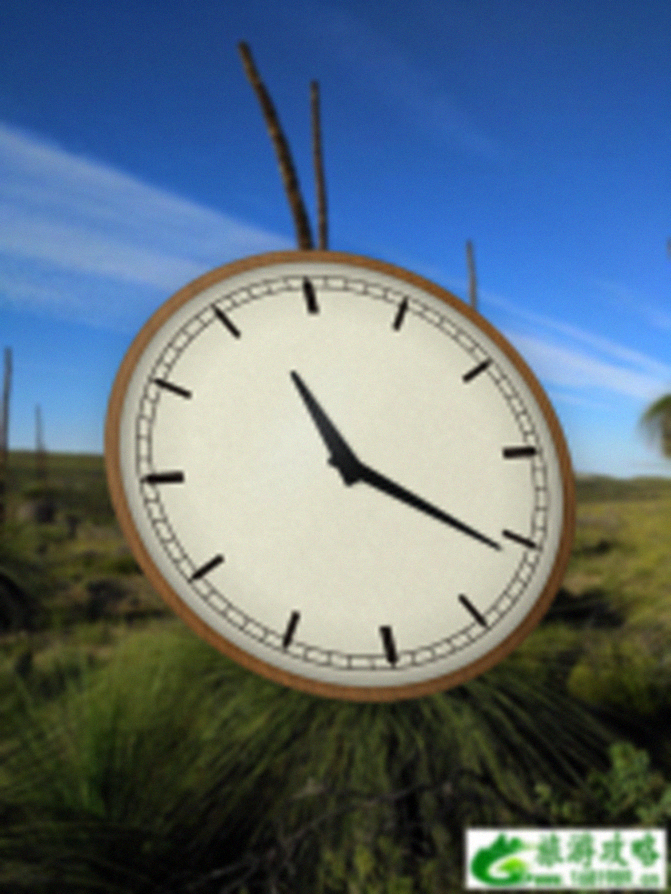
{"hour": 11, "minute": 21}
